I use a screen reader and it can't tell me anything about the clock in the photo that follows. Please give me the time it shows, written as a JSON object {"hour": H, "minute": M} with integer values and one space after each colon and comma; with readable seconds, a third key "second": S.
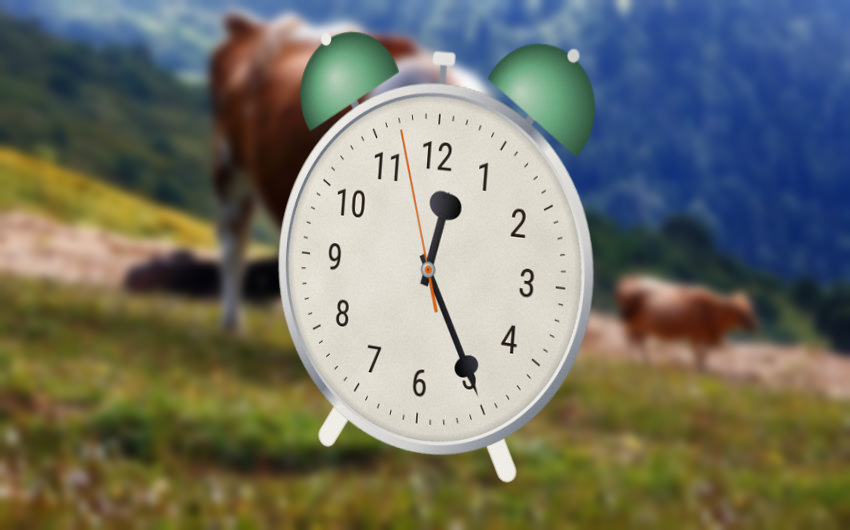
{"hour": 12, "minute": 24, "second": 57}
